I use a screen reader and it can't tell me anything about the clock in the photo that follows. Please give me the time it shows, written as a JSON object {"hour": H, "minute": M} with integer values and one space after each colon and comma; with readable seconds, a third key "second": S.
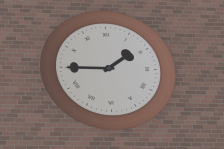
{"hour": 1, "minute": 45}
